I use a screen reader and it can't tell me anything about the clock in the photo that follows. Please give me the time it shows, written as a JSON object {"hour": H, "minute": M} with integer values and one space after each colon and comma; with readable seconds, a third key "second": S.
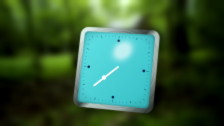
{"hour": 7, "minute": 38}
